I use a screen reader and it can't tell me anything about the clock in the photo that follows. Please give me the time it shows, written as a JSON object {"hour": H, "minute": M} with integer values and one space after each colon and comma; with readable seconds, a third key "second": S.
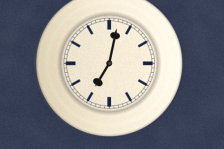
{"hour": 7, "minute": 2}
